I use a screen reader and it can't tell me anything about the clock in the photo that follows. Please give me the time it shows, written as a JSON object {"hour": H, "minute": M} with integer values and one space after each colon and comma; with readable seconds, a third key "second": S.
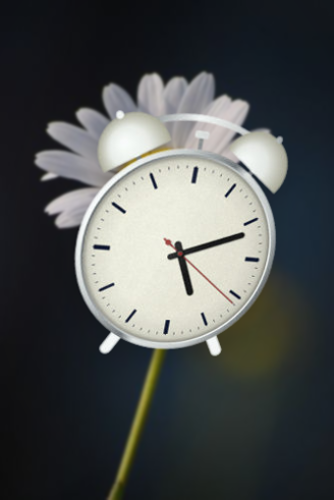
{"hour": 5, "minute": 11, "second": 21}
